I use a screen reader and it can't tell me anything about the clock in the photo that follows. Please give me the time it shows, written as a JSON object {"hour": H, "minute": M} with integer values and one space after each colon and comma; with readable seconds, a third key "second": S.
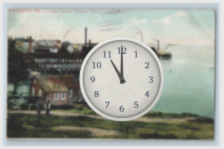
{"hour": 11, "minute": 0}
